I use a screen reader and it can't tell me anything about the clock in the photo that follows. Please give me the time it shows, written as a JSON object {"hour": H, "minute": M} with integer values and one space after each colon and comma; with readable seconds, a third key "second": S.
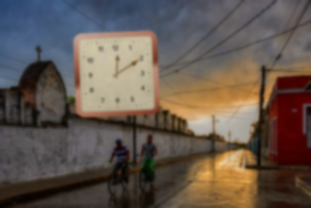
{"hour": 12, "minute": 10}
